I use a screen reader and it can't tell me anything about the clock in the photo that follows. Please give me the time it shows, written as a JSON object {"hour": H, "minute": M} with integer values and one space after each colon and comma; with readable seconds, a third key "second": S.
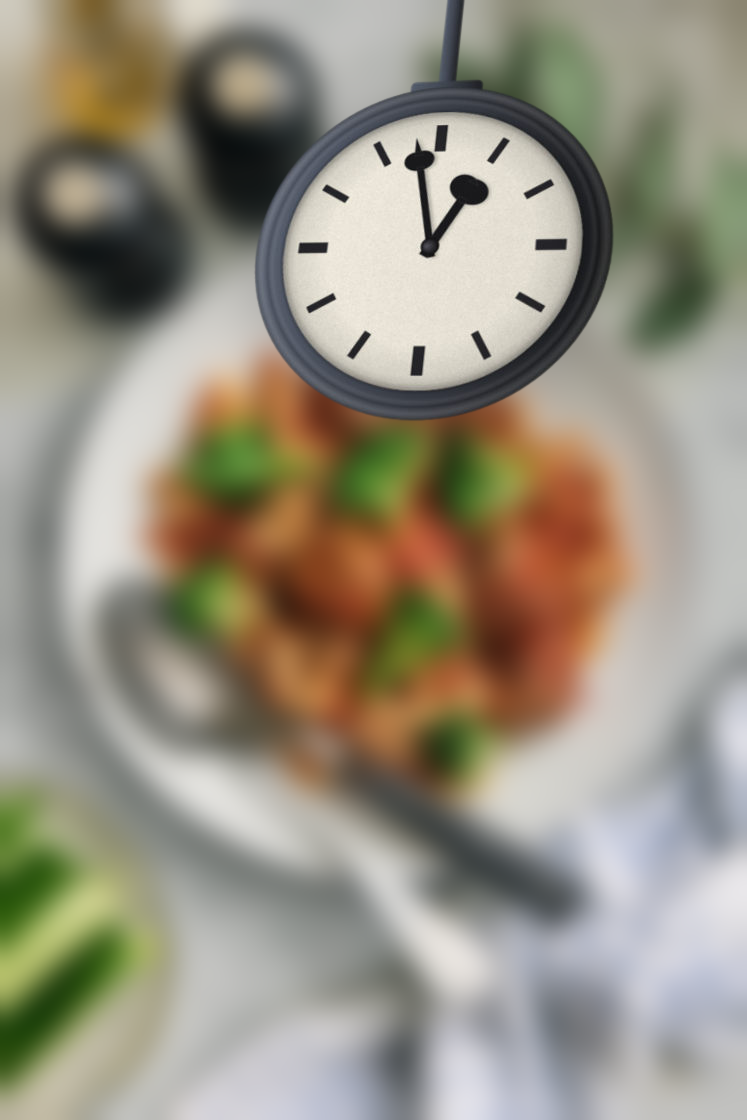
{"hour": 12, "minute": 58}
